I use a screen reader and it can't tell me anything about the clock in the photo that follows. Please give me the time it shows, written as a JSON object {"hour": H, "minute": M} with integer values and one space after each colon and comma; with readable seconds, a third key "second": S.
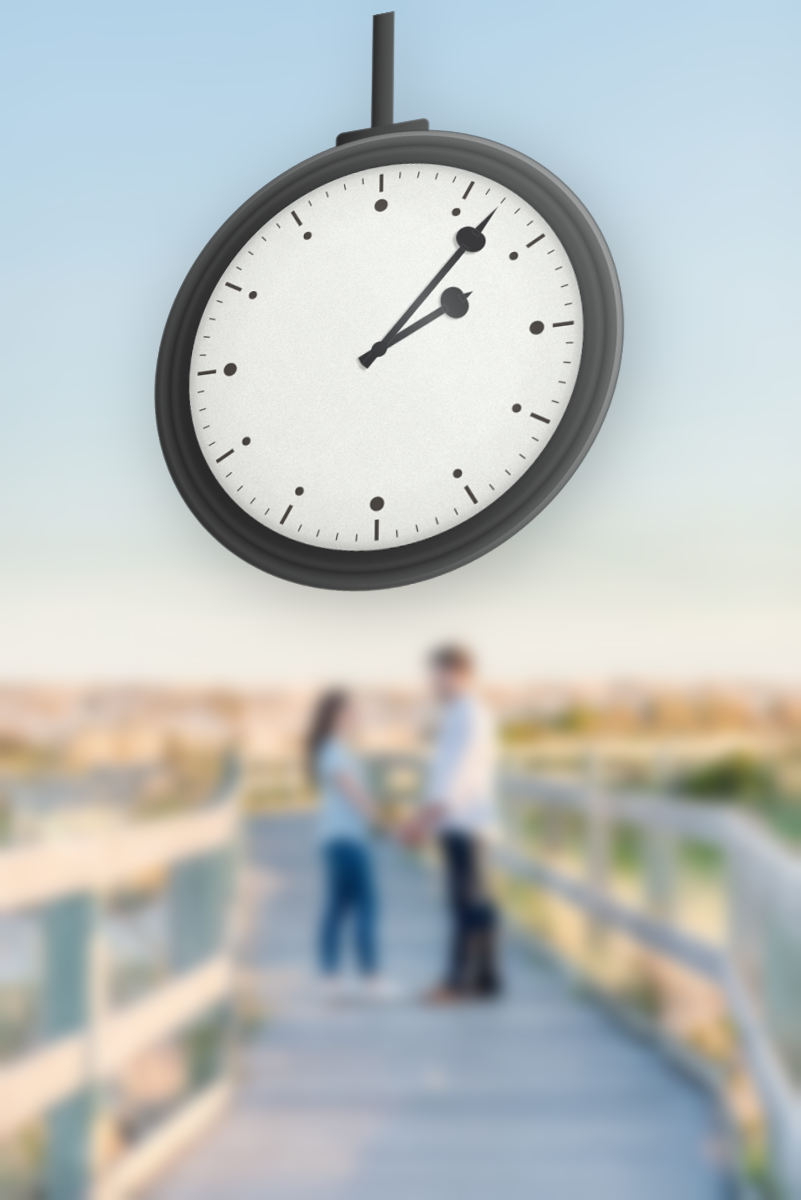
{"hour": 2, "minute": 7}
